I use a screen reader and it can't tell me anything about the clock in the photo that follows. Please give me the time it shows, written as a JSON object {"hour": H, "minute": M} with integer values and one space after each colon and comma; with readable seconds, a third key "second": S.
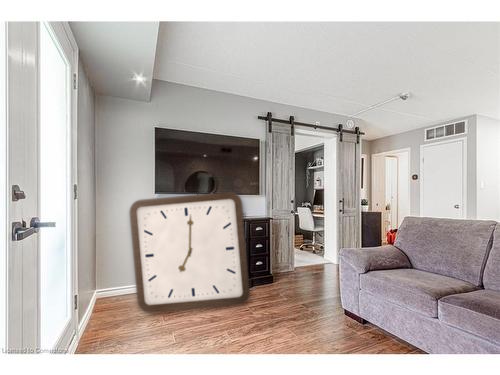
{"hour": 7, "minute": 1}
